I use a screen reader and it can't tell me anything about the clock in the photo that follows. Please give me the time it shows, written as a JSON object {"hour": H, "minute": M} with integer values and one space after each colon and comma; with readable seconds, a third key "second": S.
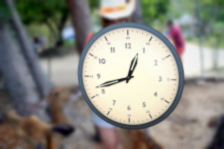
{"hour": 12, "minute": 42}
